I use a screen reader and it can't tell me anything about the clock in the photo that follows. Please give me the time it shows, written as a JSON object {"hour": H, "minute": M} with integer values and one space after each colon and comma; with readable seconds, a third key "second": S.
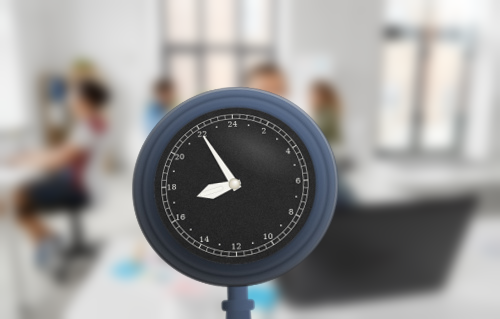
{"hour": 16, "minute": 55}
